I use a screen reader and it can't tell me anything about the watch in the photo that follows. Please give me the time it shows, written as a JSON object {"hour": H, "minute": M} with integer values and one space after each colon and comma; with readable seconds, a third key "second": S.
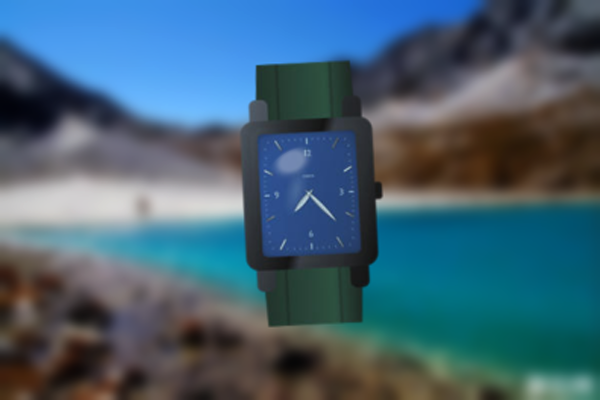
{"hour": 7, "minute": 23}
